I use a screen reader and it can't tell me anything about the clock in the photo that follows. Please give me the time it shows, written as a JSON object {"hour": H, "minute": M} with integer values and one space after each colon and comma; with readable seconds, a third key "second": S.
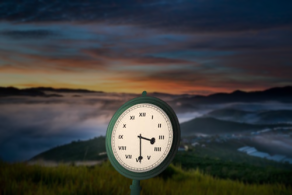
{"hour": 3, "minute": 29}
